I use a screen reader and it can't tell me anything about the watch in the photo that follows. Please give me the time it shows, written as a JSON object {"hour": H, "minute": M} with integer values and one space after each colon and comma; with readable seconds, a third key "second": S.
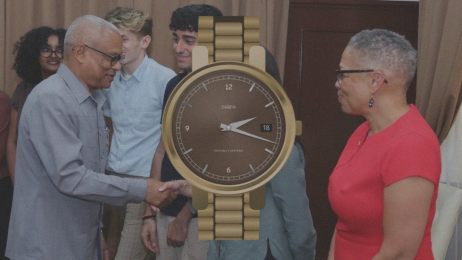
{"hour": 2, "minute": 18}
